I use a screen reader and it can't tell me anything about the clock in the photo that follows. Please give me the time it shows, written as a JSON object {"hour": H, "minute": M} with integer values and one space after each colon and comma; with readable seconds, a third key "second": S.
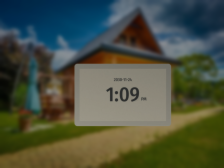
{"hour": 1, "minute": 9}
